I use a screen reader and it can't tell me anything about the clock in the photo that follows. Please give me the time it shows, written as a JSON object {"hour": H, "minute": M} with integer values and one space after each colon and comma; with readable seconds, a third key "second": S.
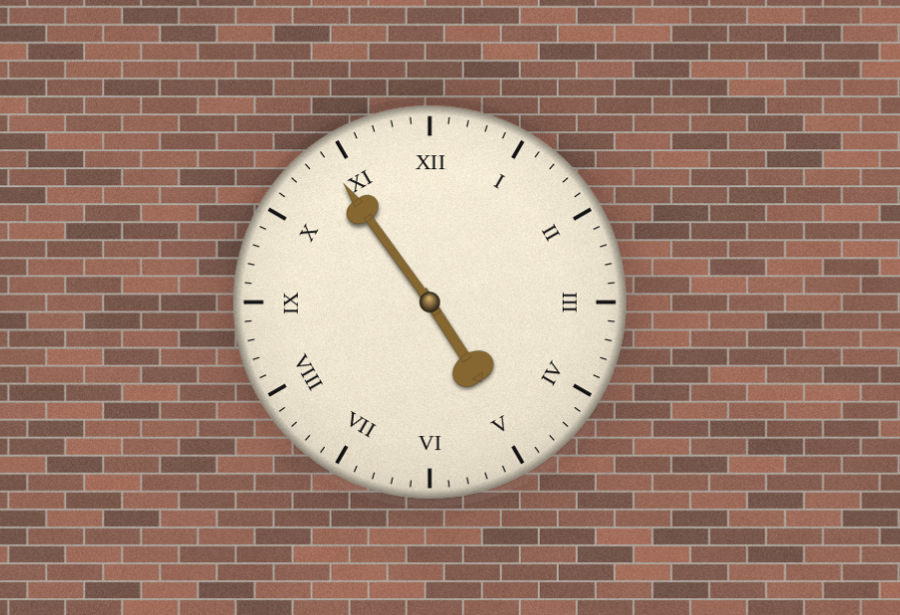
{"hour": 4, "minute": 54}
